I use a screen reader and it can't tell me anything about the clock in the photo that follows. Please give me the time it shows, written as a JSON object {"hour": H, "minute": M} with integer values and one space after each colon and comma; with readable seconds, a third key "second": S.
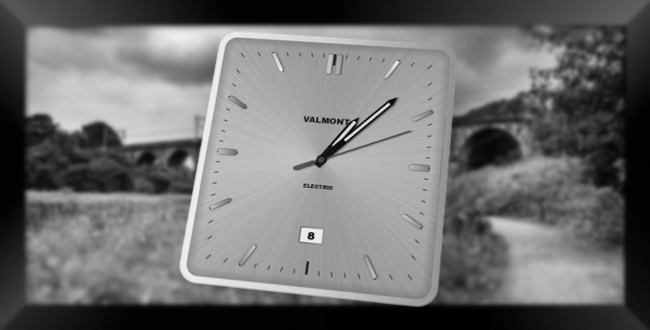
{"hour": 1, "minute": 7, "second": 11}
